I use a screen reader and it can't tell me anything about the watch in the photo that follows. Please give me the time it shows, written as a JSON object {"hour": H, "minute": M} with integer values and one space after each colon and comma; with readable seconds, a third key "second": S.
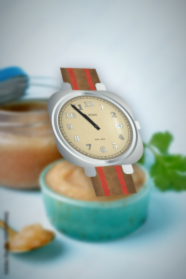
{"hour": 10, "minute": 54}
